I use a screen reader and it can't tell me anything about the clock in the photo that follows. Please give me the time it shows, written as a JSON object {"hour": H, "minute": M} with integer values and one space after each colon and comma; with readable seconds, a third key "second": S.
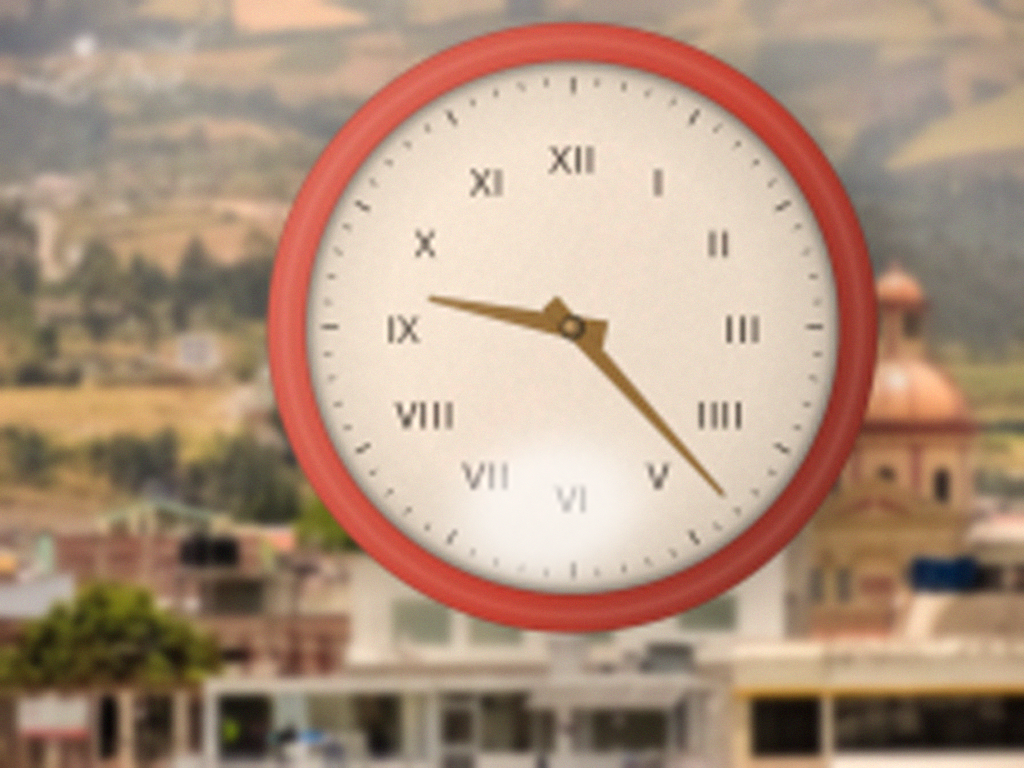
{"hour": 9, "minute": 23}
